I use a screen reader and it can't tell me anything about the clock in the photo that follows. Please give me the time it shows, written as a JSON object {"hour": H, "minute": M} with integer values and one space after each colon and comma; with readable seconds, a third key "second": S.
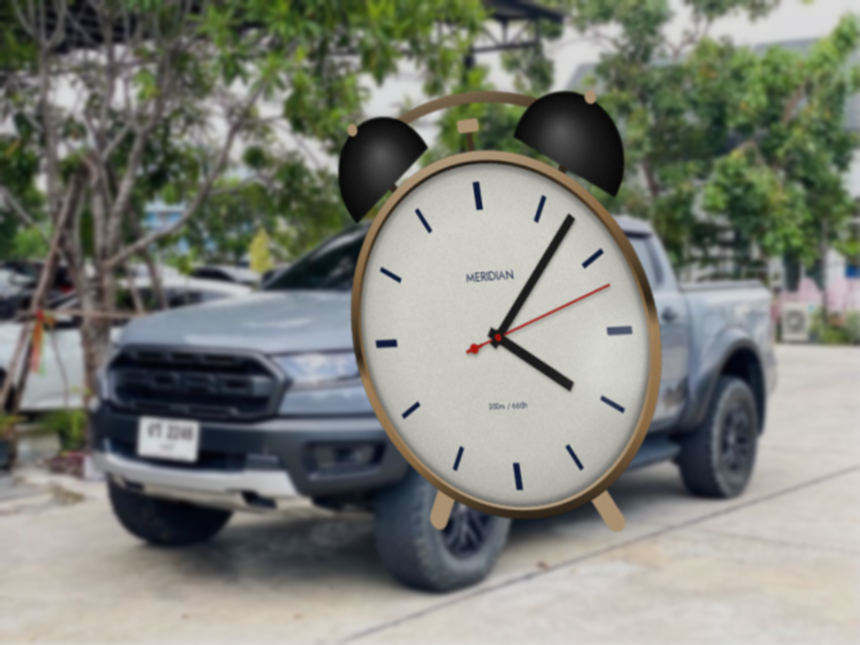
{"hour": 4, "minute": 7, "second": 12}
